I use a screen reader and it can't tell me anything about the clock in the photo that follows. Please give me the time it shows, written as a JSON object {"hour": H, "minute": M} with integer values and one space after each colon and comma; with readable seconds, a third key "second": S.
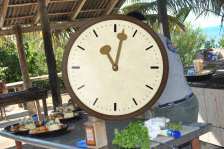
{"hour": 11, "minute": 2}
